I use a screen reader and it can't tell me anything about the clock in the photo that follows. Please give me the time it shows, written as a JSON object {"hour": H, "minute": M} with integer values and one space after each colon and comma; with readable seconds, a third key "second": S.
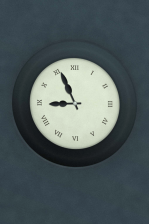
{"hour": 8, "minute": 56}
